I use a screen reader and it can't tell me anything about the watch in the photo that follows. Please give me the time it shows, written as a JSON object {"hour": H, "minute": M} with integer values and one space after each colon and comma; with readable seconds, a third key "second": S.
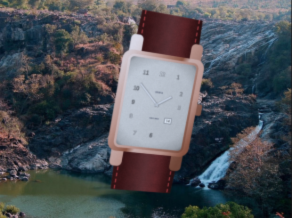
{"hour": 1, "minute": 52}
